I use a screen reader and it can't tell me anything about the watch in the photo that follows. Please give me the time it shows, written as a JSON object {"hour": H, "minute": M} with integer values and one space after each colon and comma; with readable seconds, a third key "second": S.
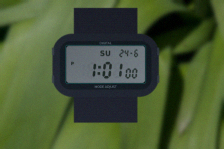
{"hour": 1, "minute": 1, "second": 0}
